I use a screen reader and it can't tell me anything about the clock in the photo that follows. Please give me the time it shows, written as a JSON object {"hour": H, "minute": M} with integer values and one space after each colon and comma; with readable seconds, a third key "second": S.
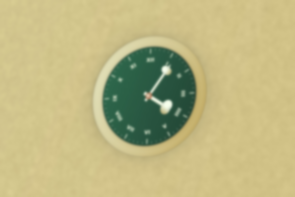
{"hour": 4, "minute": 6}
